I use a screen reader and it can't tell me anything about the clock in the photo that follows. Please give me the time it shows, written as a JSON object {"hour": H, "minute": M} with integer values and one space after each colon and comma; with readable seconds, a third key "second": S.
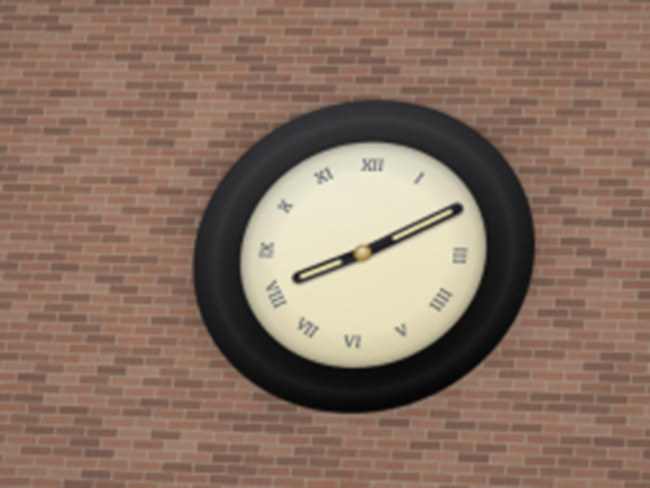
{"hour": 8, "minute": 10}
